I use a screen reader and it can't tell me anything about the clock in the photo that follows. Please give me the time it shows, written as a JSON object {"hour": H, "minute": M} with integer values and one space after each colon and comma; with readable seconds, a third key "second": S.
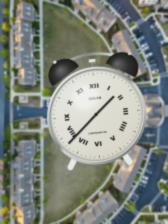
{"hour": 1, "minute": 38}
